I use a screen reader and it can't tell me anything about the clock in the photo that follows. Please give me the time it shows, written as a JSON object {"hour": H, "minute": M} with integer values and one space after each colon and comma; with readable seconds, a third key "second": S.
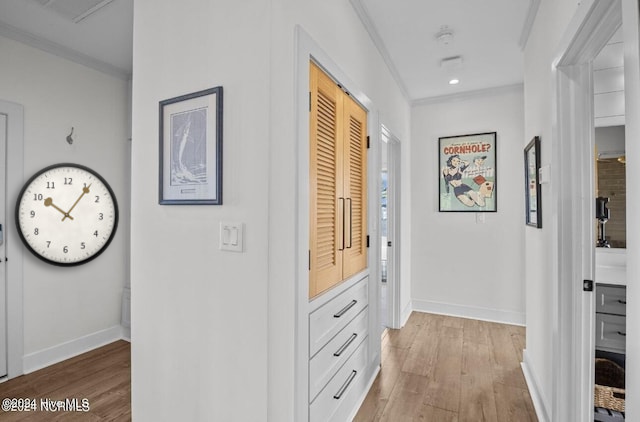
{"hour": 10, "minute": 6}
